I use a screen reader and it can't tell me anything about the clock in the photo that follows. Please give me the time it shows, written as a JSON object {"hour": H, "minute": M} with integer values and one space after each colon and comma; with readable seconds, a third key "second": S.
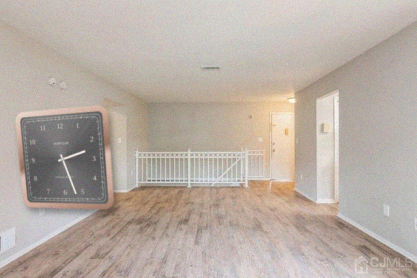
{"hour": 2, "minute": 27}
